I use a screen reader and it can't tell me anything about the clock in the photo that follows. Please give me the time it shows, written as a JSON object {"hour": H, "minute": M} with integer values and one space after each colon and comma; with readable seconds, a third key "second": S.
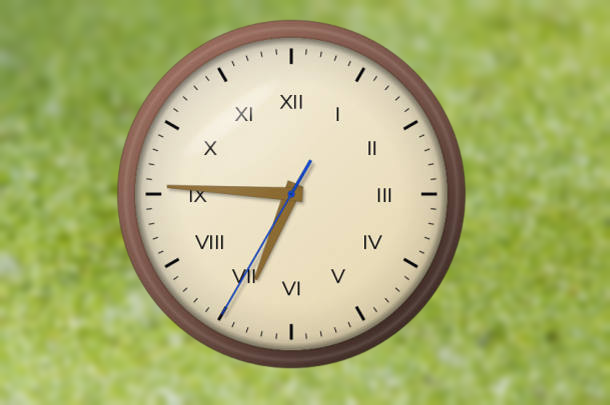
{"hour": 6, "minute": 45, "second": 35}
